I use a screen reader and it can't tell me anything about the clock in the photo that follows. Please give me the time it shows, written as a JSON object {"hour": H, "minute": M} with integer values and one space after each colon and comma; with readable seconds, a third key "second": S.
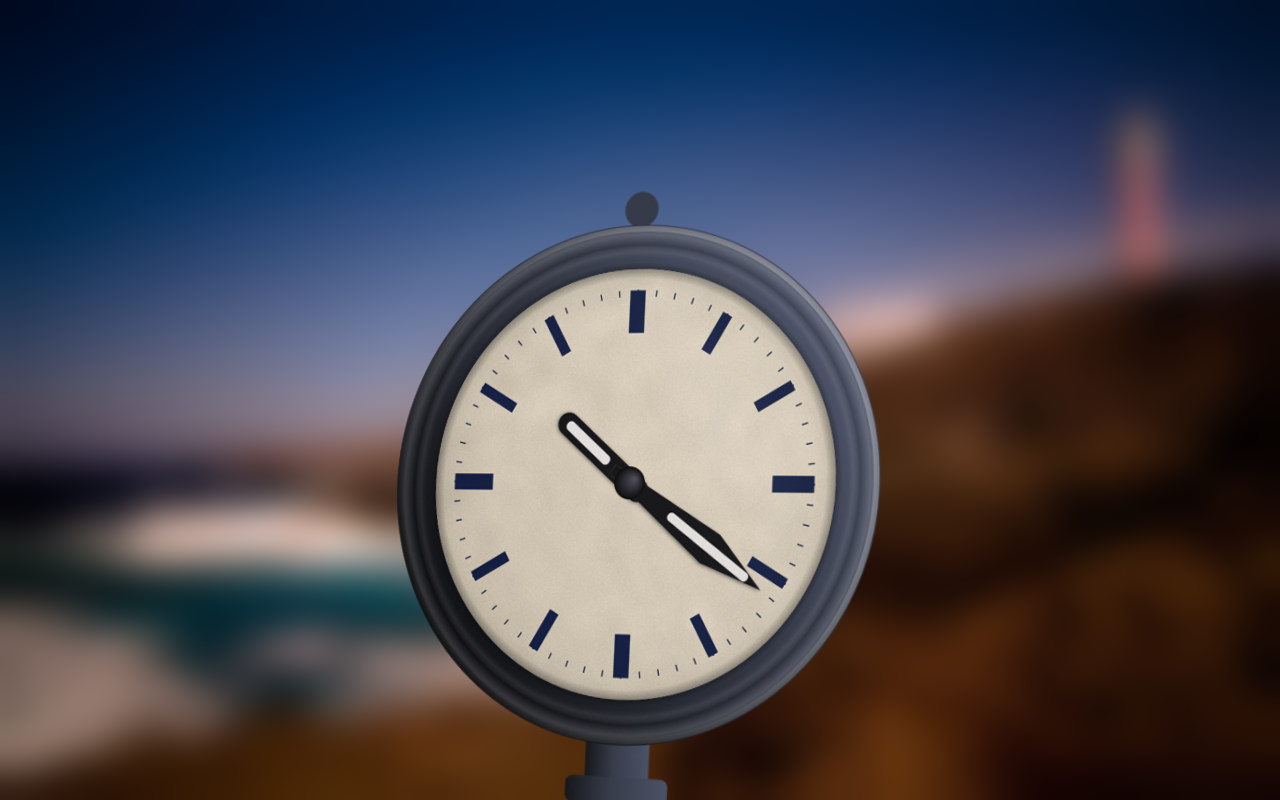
{"hour": 10, "minute": 21}
